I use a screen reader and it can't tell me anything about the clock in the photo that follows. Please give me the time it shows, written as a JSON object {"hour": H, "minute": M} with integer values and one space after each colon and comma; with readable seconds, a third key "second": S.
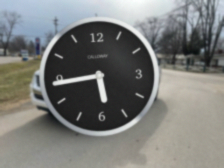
{"hour": 5, "minute": 44}
